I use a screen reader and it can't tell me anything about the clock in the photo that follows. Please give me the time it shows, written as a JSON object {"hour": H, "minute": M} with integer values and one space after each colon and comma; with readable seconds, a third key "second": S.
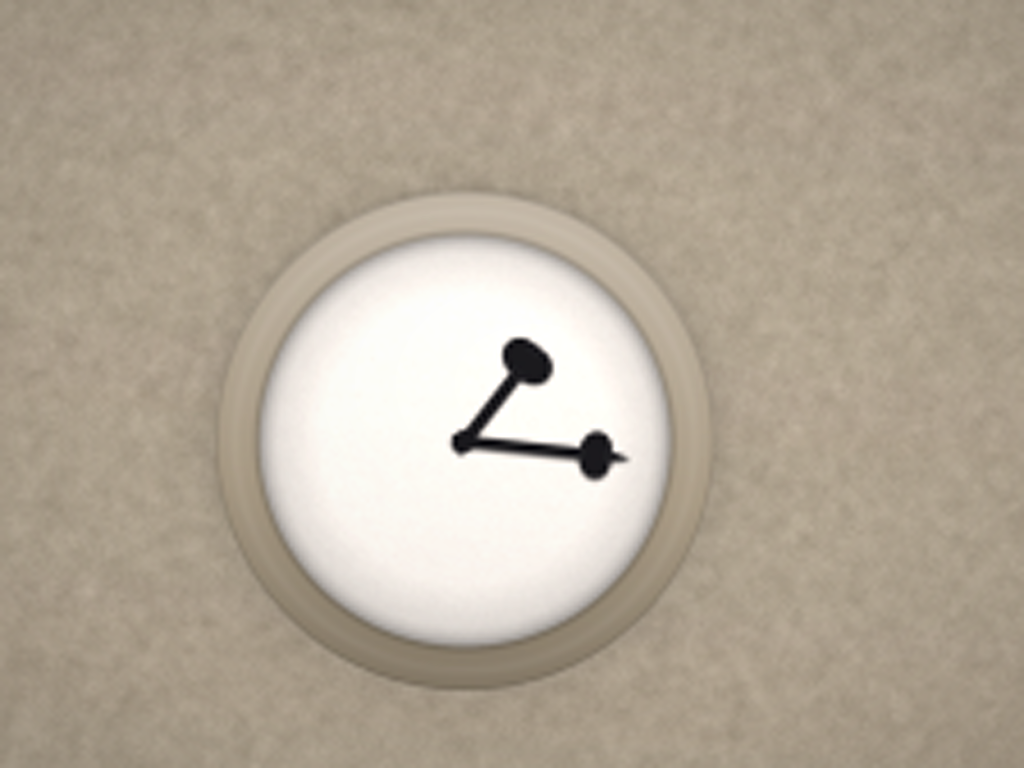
{"hour": 1, "minute": 16}
